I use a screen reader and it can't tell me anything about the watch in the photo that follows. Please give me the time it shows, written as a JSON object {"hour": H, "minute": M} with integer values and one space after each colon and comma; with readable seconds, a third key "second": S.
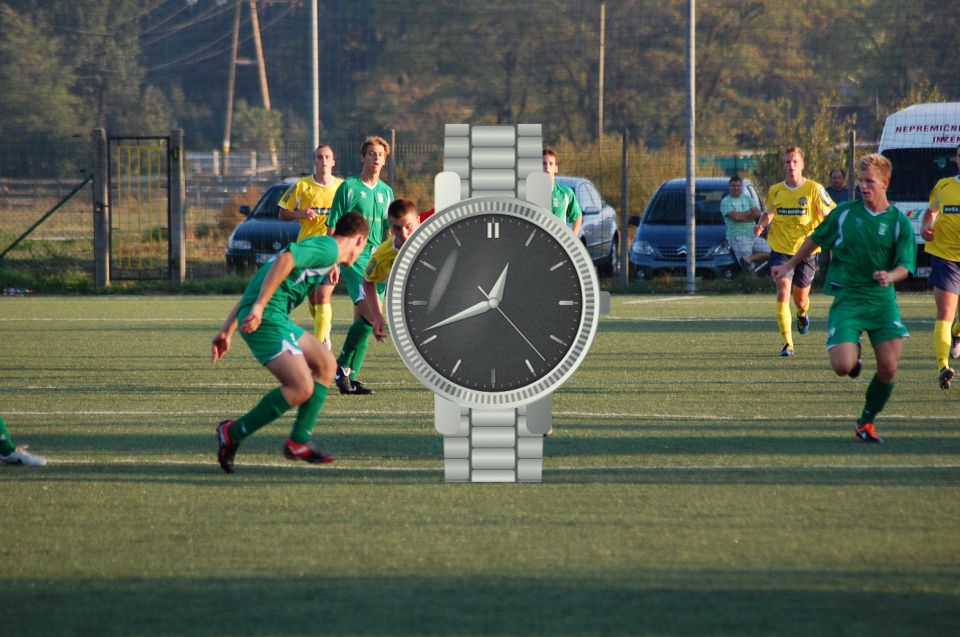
{"hour": 12, "minute": 41, "second": 23}
